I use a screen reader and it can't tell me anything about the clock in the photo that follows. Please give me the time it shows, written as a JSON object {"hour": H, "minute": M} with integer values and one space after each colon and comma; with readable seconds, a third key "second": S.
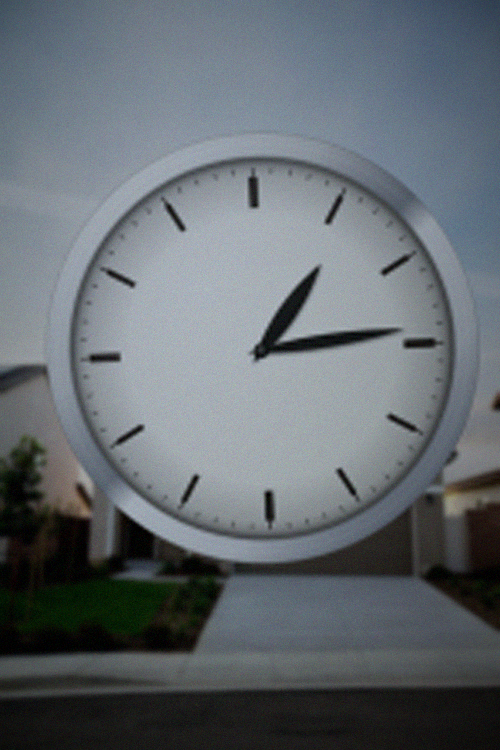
{"hour": 1, "minute": 14}
